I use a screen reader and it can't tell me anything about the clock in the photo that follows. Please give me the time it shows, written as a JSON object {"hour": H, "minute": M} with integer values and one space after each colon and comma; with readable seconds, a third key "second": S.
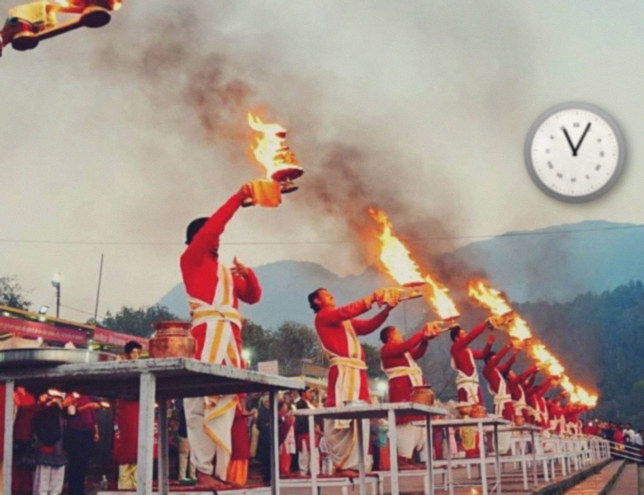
{"hour": 11, "minute": 4}
